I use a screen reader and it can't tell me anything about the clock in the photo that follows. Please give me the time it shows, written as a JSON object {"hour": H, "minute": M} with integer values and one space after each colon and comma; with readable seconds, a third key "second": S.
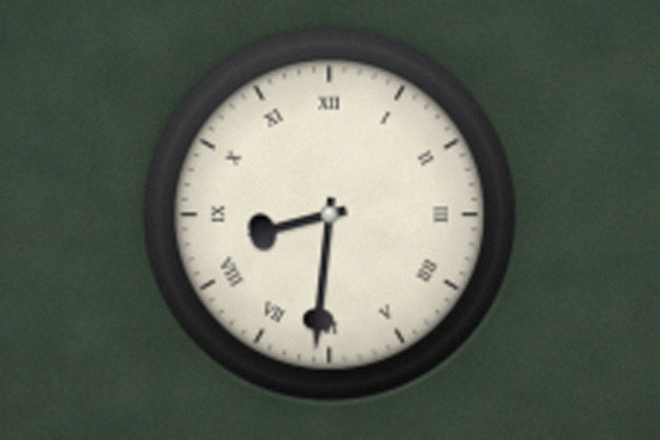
{"hour": 8, "minute": 31}
